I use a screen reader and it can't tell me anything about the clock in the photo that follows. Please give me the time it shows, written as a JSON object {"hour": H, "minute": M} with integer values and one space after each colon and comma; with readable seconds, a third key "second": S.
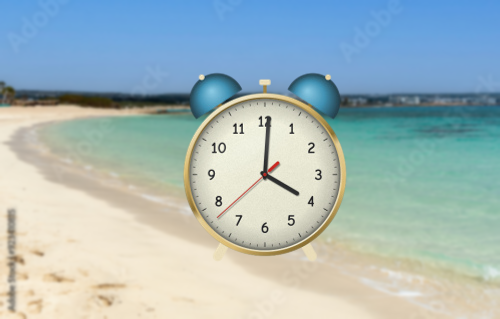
{"hour": 4, "minute": 0, "second": 38}
